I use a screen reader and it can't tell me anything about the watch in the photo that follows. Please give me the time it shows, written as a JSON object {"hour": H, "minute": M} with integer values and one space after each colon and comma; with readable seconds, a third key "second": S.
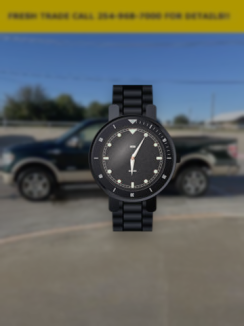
{"hour": 6, "minute": 5}
